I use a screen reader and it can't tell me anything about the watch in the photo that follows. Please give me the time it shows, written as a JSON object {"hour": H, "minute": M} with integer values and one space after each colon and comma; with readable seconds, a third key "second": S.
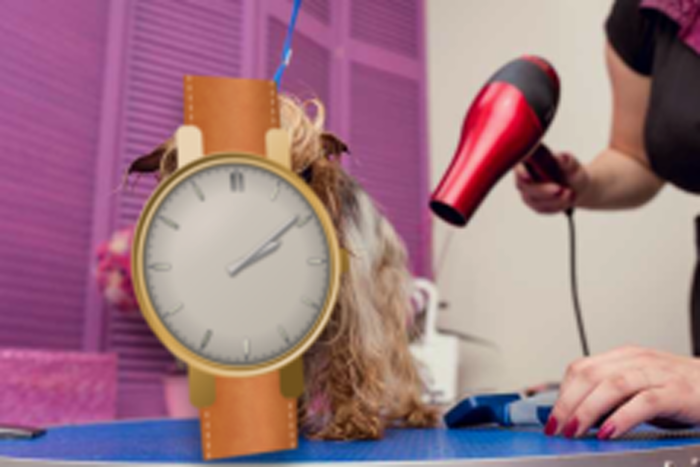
{"hour": 2, "minute": 9}
